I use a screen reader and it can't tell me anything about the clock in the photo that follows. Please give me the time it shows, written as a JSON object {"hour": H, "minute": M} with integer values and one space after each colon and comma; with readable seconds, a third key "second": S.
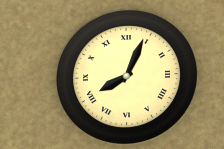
{"hour": 8, "minute": 4}
